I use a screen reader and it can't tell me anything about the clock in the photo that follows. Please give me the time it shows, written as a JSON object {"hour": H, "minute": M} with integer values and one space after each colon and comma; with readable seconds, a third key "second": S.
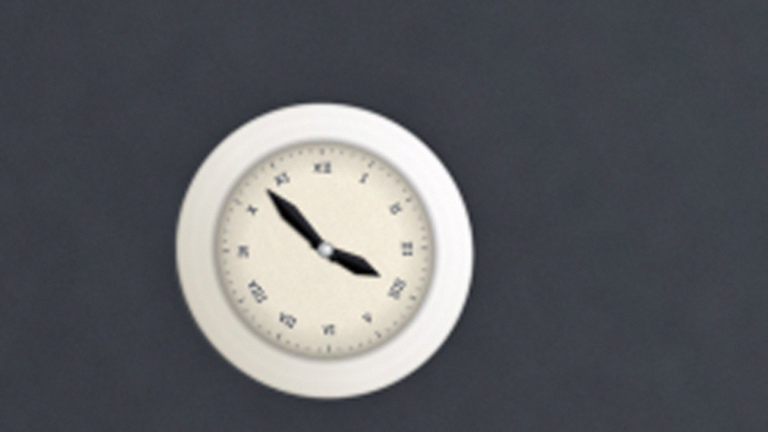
{"hour": 3, "minute": 53}
